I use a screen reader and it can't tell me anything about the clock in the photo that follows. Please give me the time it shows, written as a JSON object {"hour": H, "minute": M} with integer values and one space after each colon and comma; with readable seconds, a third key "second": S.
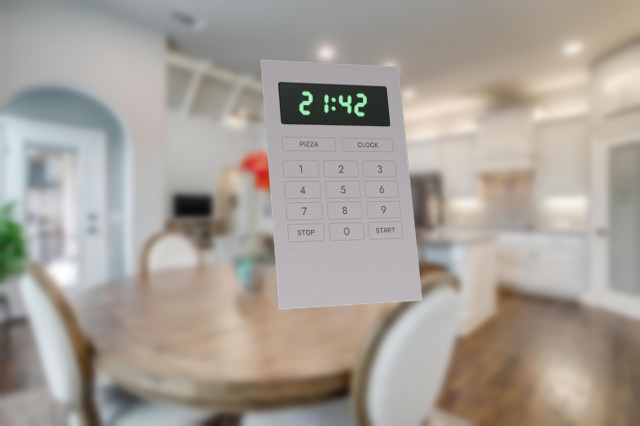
{"hour": 21, "minute": 42}
